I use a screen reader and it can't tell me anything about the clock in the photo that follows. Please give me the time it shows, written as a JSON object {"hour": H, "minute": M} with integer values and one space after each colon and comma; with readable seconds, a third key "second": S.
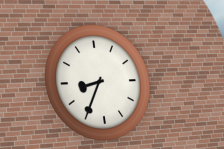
{"hour": 8, "minute": 35}
